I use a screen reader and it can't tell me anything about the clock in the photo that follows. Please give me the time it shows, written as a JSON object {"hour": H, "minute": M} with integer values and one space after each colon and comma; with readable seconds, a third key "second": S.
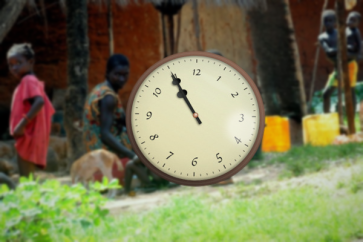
{"hour": 10, "minute": 55}
